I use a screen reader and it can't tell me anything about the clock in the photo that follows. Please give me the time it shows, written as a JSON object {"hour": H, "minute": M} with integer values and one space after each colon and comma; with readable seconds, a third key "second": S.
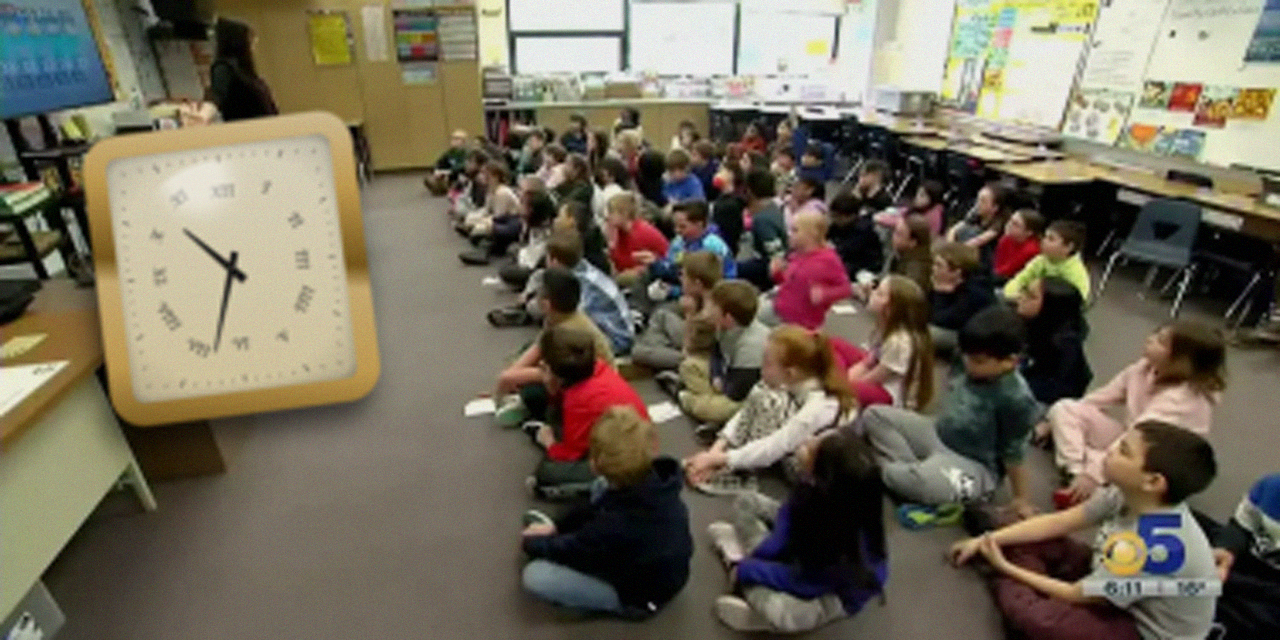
{"hour": 10, "minute": 33}
